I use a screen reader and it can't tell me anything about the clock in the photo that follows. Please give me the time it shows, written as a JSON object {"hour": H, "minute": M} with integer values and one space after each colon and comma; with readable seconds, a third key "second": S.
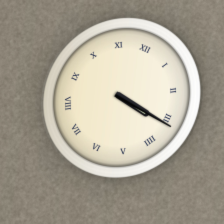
{"hour": 3, "minute": 16}
